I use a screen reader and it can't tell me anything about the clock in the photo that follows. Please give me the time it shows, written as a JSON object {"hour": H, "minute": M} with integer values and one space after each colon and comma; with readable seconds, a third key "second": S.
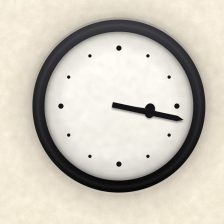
{"hour": 3, "minute": 17}
